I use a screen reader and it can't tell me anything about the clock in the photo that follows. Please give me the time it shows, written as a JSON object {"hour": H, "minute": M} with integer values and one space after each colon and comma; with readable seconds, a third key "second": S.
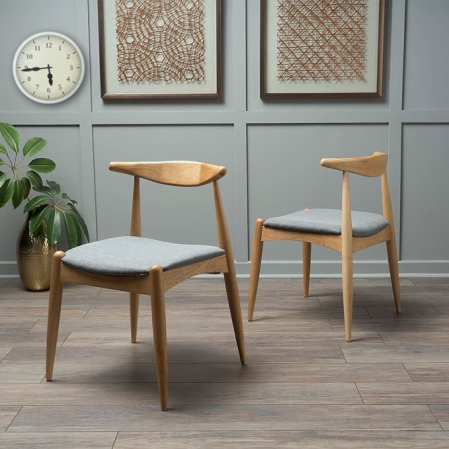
{"hour": 5, "minute": 44}
